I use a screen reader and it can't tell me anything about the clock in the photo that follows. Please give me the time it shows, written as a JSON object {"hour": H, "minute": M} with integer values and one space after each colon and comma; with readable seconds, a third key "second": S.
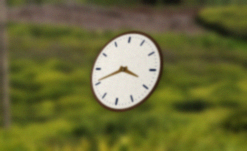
{"hour": 3, "minute": 41}
